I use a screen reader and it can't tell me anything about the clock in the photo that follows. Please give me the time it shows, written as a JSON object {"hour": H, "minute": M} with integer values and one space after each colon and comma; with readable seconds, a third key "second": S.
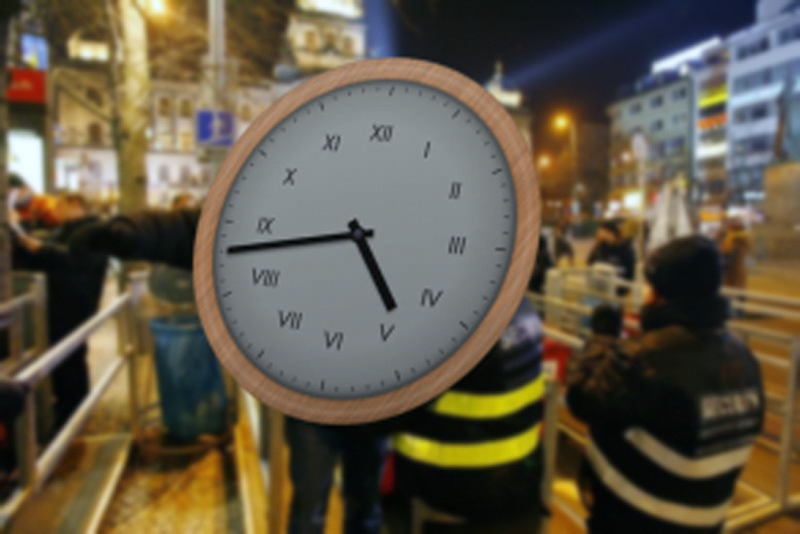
{"hour": 4, "minute": 43}
